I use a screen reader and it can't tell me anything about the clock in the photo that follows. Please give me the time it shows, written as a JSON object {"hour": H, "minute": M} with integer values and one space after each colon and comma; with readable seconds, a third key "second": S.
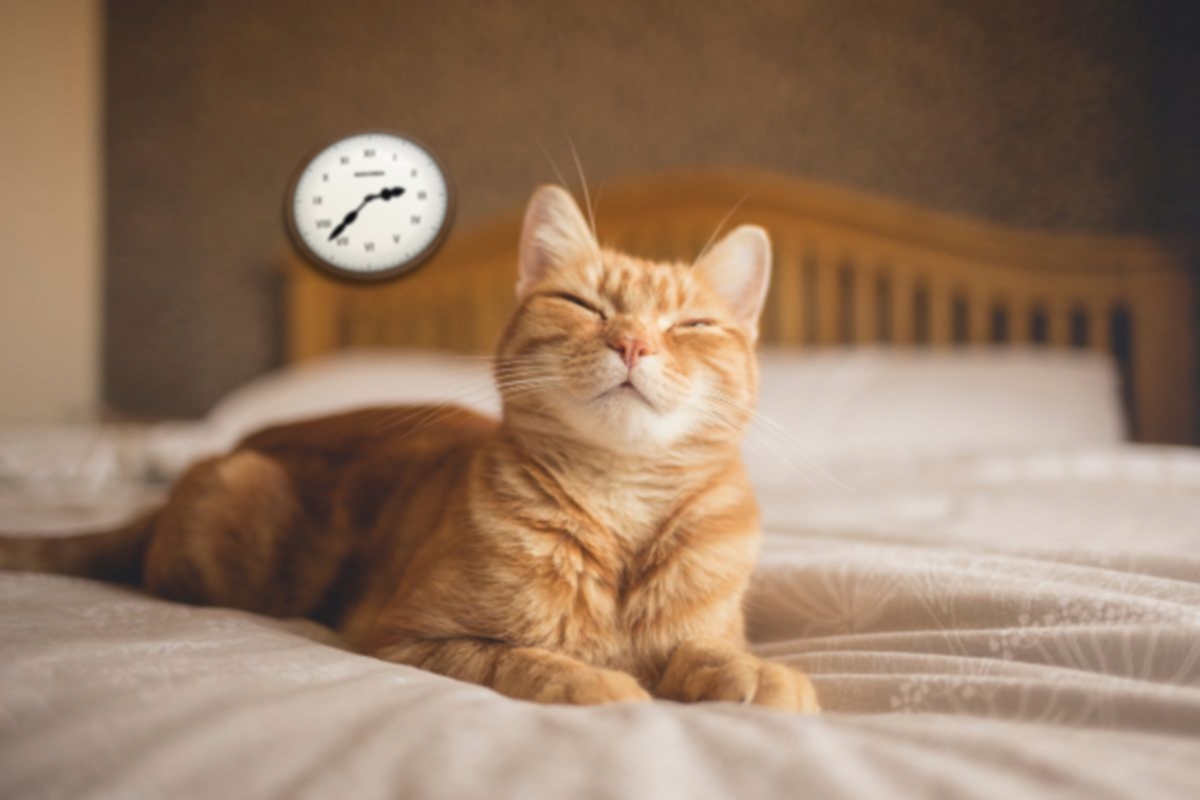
{"hour": 2, "minute": 37}
